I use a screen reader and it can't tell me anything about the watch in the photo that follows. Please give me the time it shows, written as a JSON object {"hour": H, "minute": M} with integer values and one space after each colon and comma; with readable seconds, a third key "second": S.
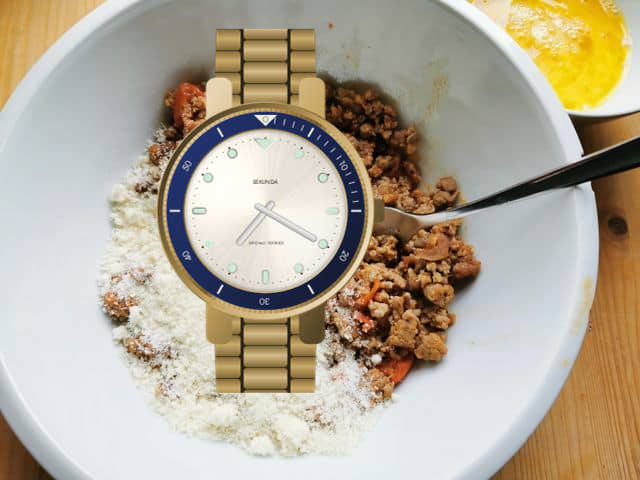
{"hour": 7, "minute": 20}
